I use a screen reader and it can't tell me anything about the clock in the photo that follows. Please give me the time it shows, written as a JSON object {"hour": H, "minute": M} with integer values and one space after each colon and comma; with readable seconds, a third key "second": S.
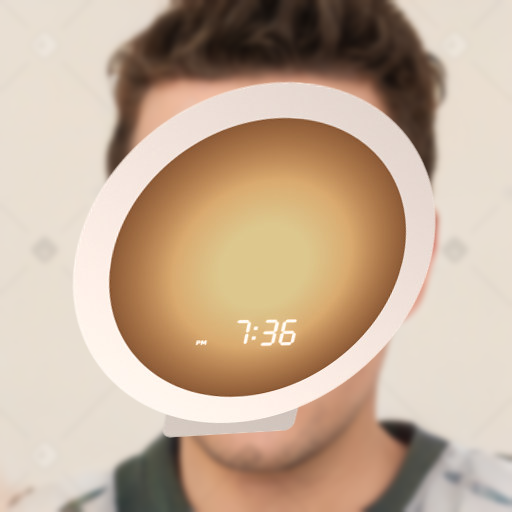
{"hour": 7, "minute": 36}
